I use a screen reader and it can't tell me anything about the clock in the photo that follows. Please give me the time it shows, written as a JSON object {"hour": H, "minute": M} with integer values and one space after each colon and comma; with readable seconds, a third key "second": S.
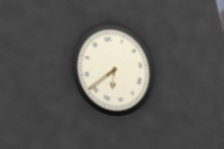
{"hour": 6, "minute": 41}
